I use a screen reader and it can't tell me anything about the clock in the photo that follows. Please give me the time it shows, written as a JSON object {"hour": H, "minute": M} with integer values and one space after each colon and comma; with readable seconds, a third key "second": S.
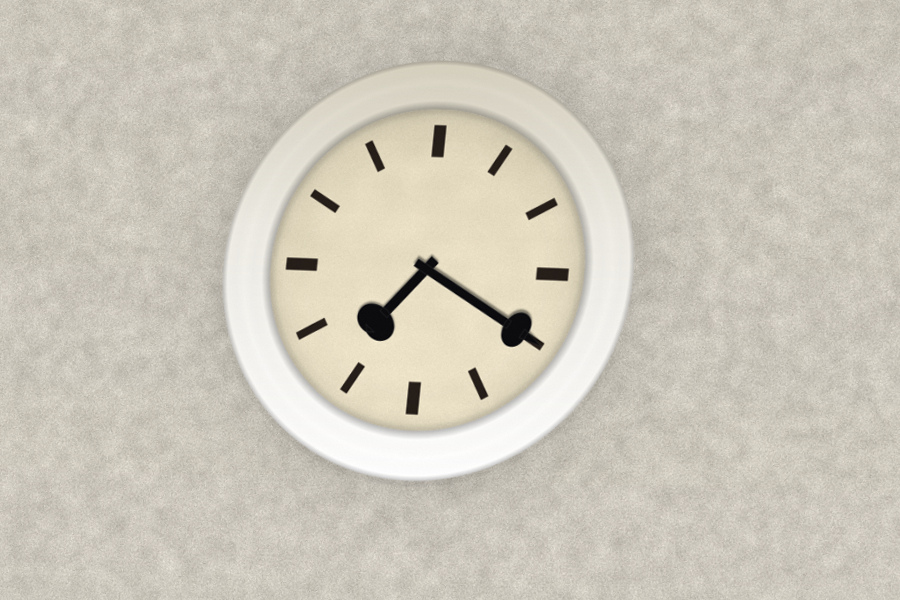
{"hour": 7, "minute": 20}
